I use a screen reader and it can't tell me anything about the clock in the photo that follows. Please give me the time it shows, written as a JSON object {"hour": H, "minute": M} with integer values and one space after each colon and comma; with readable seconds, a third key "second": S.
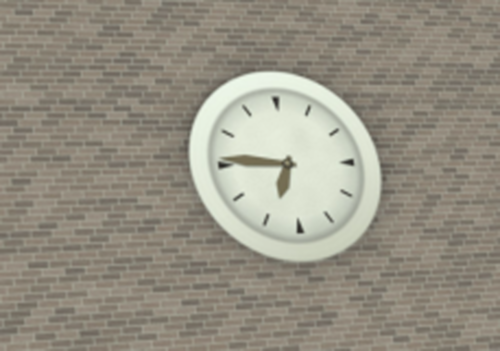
{"hour": 6, "minute": 46}
